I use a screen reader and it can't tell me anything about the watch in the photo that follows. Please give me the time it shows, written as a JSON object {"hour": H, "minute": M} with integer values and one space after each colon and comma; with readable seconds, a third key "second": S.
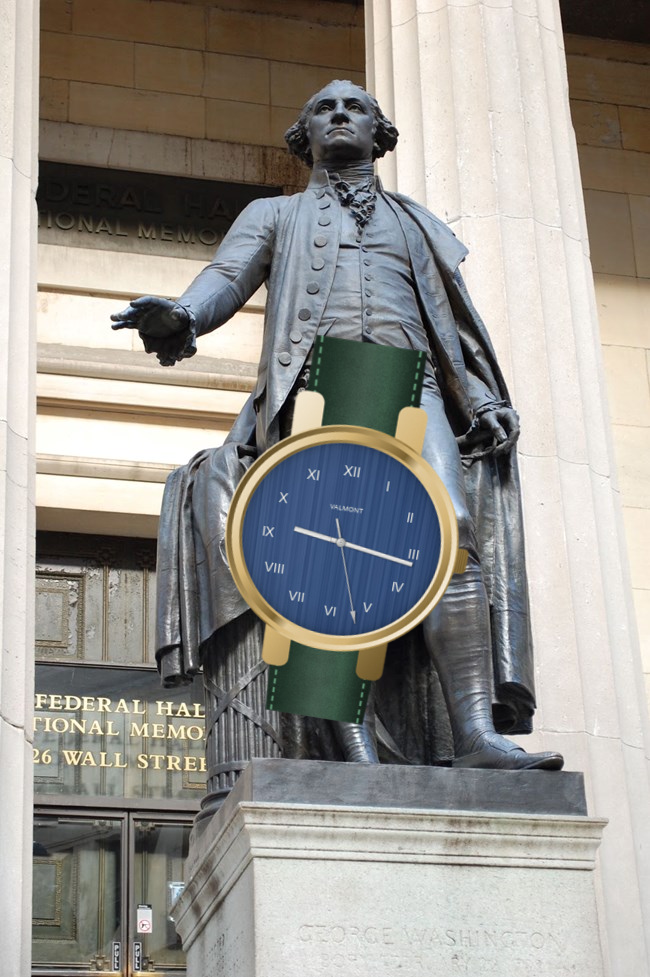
{"hour": 9, "minute": 16, "second": 27}
